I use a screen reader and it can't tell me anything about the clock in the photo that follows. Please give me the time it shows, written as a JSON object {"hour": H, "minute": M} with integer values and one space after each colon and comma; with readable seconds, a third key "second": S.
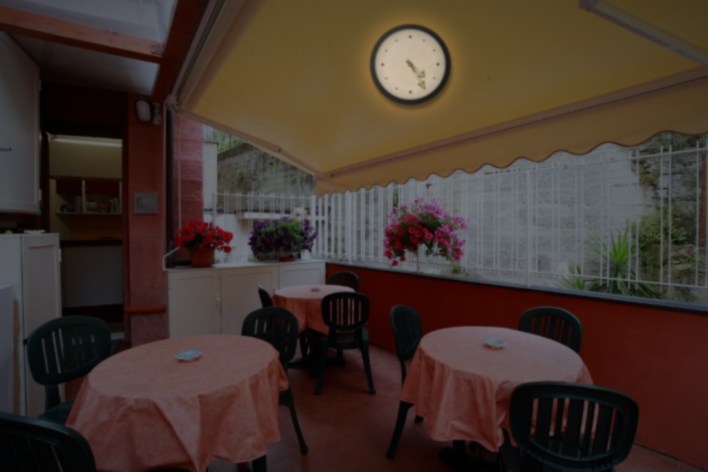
{"hour": 4, "minute": 25}
